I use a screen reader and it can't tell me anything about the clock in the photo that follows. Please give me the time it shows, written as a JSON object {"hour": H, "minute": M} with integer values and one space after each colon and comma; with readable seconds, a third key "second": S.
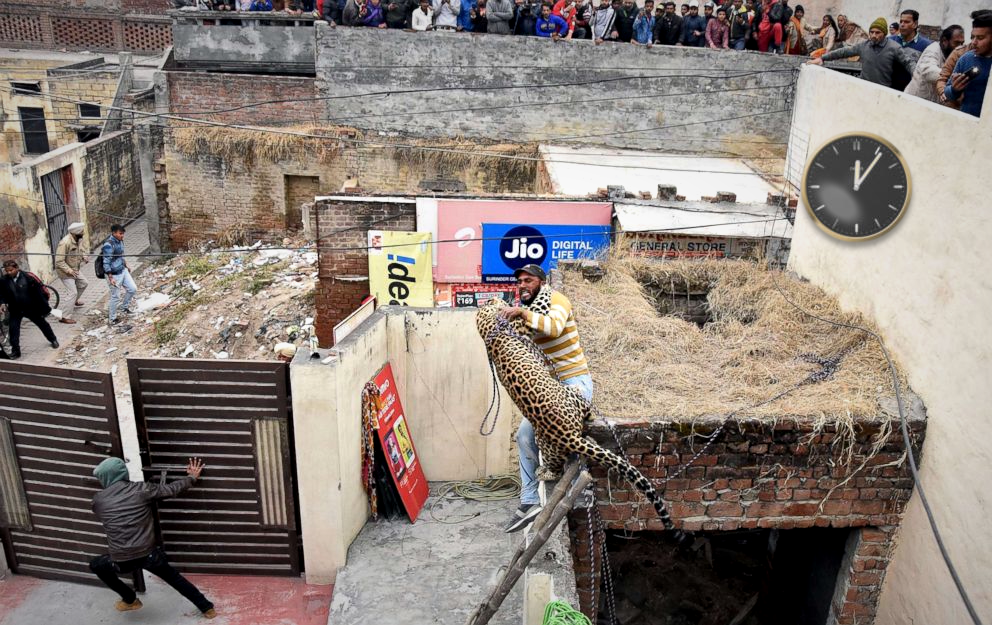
{"hour": 12, "minute": 6}
